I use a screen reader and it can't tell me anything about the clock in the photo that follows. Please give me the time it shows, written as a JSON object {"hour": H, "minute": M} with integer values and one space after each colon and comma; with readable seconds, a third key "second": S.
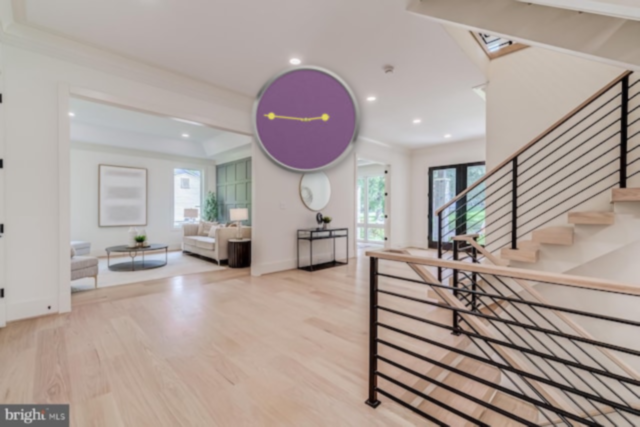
{"hour": 2, "minute": 46}
